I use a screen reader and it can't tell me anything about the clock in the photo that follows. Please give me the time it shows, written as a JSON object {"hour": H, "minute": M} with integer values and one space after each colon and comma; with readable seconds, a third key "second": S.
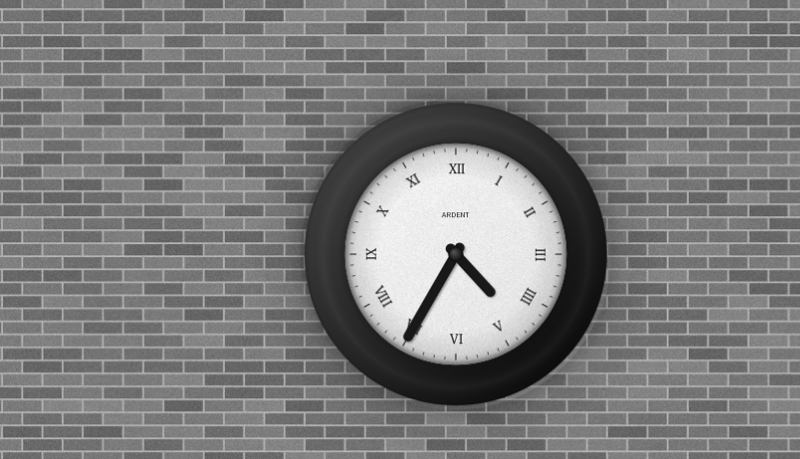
{"hour": 4, "minute": 35}
